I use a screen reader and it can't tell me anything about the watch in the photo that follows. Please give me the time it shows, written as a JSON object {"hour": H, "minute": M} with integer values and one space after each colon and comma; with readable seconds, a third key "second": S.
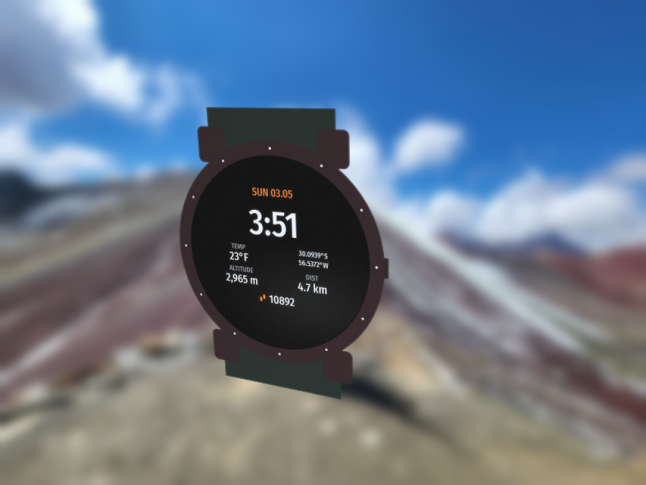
{"hour": 3, "minute": 51}
